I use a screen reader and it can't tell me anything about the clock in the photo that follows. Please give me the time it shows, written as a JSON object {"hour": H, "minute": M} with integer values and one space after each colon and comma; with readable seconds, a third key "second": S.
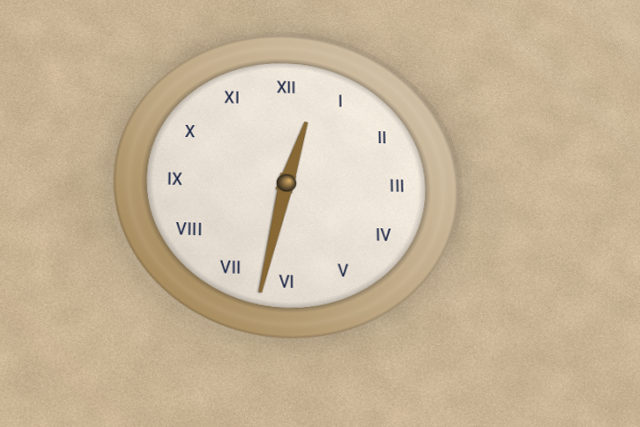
{"hour": 12, "minute": 32}
